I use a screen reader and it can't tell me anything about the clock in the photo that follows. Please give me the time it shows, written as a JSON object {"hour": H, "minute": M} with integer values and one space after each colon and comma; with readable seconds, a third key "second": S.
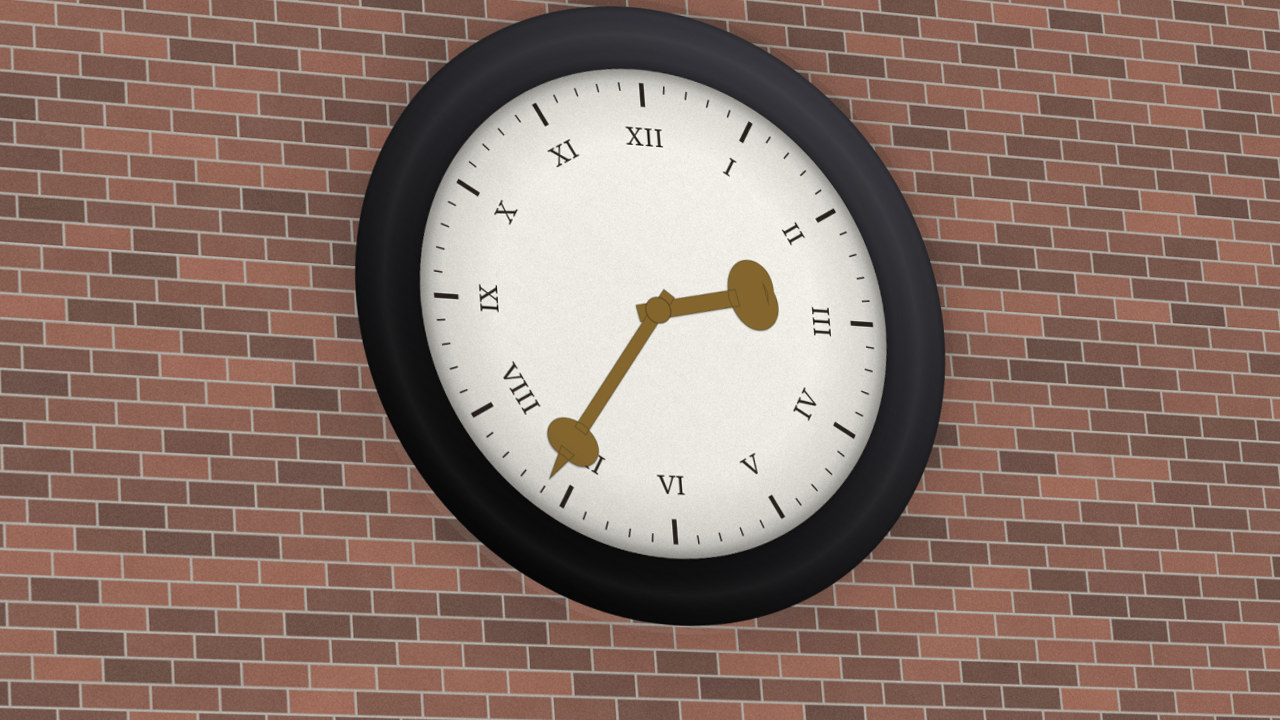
{"hour": 2, "minute": 36}
